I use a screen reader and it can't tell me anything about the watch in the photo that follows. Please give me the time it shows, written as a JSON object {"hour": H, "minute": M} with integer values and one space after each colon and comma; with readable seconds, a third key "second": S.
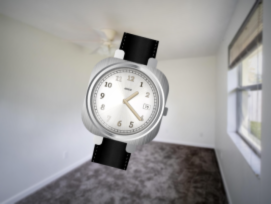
{"hour": 1, "minute": 21}
